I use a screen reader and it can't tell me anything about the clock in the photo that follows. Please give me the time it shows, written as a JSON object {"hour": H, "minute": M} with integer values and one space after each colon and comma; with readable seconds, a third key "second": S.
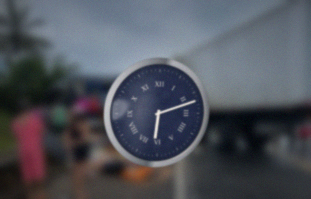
{"hour": 6, "minute": 12}
